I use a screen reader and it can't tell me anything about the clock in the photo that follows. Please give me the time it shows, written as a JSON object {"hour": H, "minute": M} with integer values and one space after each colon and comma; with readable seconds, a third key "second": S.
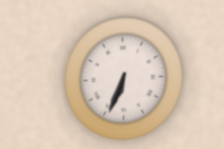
{"hour": 6, "minute": 34}
